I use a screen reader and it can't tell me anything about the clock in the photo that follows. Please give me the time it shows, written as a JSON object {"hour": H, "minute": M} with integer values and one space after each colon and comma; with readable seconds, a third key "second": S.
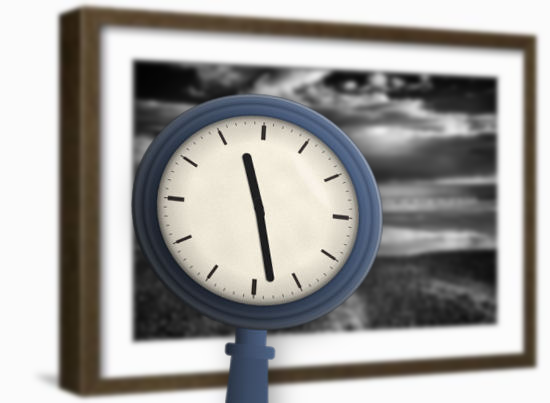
{"hour": 11, "minute": 28}
